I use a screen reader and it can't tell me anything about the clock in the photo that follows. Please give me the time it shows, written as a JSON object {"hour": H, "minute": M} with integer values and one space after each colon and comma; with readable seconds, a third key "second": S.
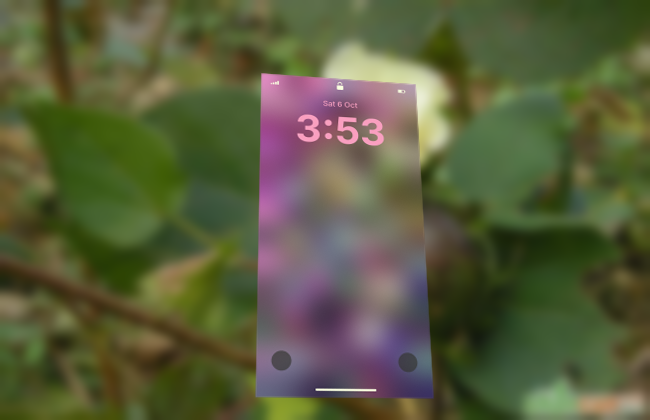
{"hour": 3, "minute": 53}
